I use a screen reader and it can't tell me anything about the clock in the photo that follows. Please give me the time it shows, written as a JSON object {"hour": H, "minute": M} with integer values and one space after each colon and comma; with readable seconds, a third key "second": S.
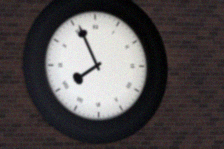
{"hour": 7, "minute": 56}
